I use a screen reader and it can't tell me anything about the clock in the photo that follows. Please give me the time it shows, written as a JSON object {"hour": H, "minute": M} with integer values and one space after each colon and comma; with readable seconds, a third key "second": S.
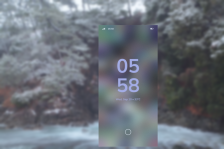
{"hour": 5, "minute": 58}
